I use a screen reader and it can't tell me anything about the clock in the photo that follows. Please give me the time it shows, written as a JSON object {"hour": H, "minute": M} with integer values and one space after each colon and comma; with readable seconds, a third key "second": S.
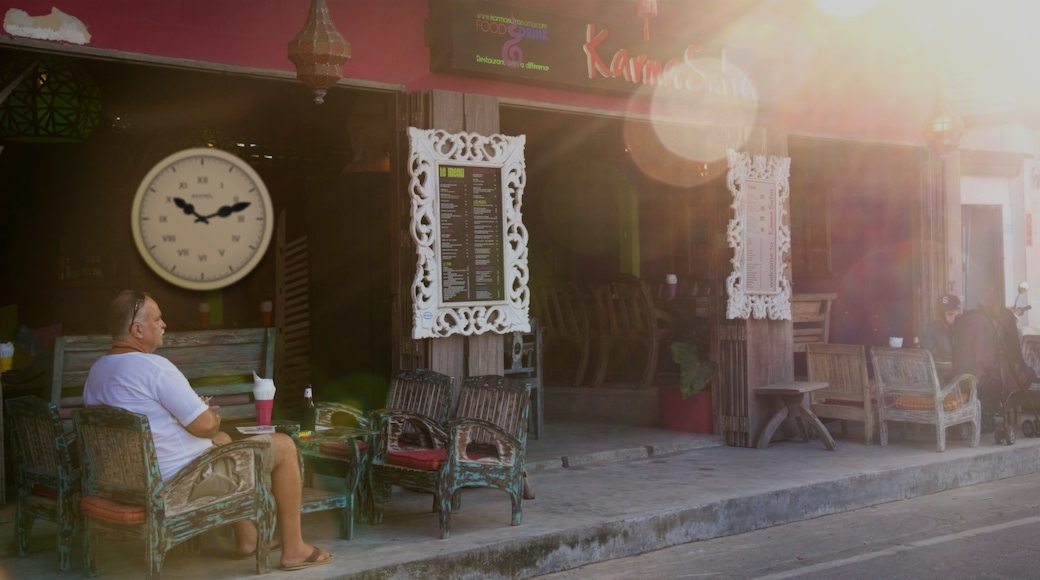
{"hour": 10, "minute": 12}
